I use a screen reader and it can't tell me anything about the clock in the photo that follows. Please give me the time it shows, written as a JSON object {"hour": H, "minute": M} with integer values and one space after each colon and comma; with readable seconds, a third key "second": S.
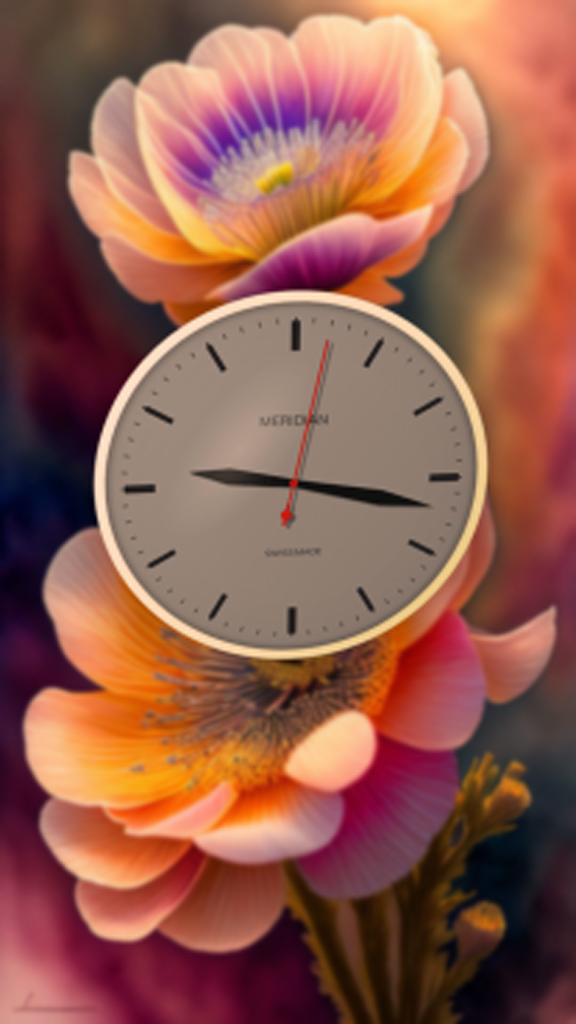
{"hour": 9, "minute": 17, "second": 2}
